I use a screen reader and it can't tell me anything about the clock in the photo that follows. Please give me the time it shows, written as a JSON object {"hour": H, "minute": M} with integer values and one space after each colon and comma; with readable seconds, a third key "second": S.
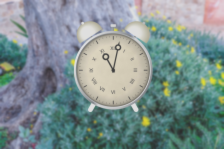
{"hour": 11, "minute": 2}
